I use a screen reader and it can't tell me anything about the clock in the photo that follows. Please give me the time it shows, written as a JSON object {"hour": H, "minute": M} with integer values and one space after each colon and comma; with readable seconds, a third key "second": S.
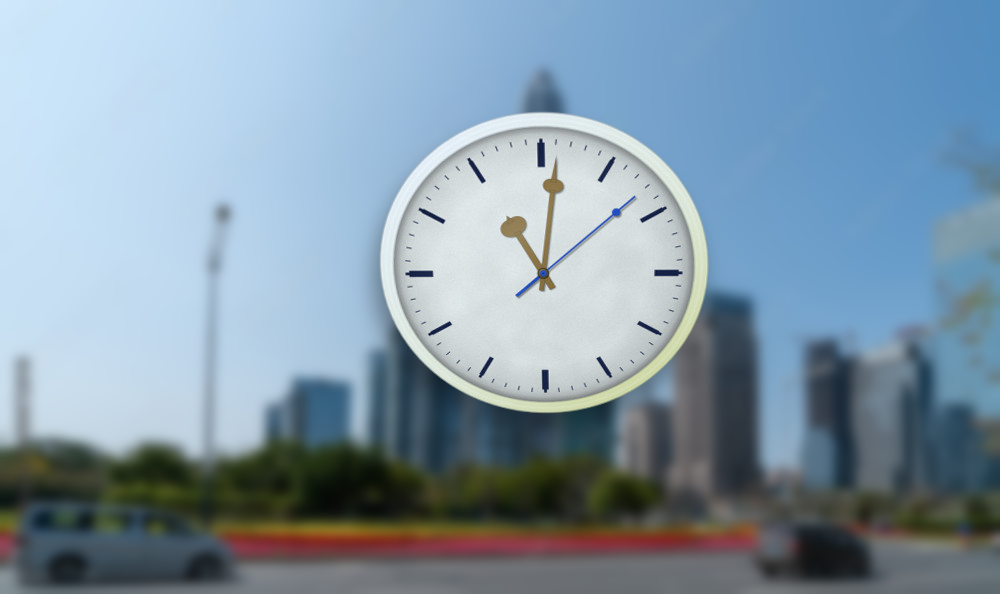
{"hour": 11, "minute": 1, "second": 8}
